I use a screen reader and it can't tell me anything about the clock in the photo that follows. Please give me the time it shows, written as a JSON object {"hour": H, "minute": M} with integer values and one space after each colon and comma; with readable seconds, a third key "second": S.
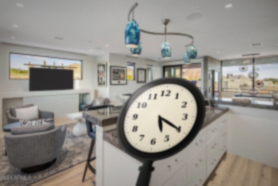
{"hour": 5, "minute": 20}
